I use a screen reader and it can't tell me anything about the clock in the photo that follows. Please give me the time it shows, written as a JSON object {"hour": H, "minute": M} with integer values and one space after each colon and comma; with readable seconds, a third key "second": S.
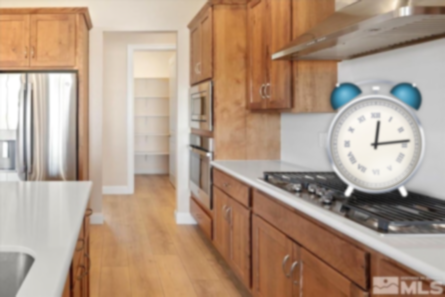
{"hour": 12, "minute": 14}
